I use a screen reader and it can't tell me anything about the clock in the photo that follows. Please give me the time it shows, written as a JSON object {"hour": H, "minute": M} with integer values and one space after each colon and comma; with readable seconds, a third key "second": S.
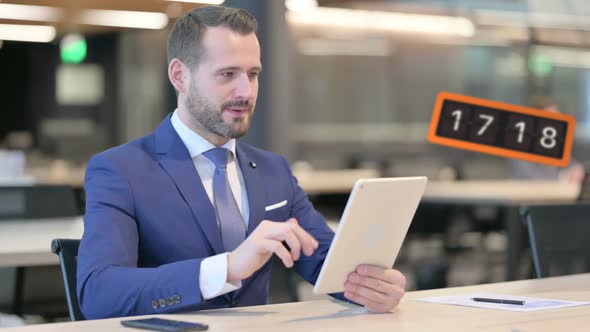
{"hour": 17, "minute": 18}
